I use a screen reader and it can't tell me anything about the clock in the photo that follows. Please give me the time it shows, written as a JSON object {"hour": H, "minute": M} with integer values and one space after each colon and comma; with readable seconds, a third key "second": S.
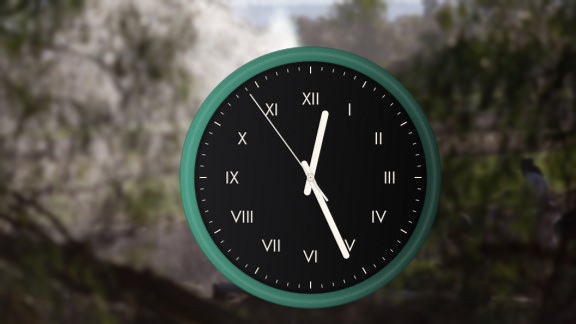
{"hour": 12, "minute": 25, "second": 54}
